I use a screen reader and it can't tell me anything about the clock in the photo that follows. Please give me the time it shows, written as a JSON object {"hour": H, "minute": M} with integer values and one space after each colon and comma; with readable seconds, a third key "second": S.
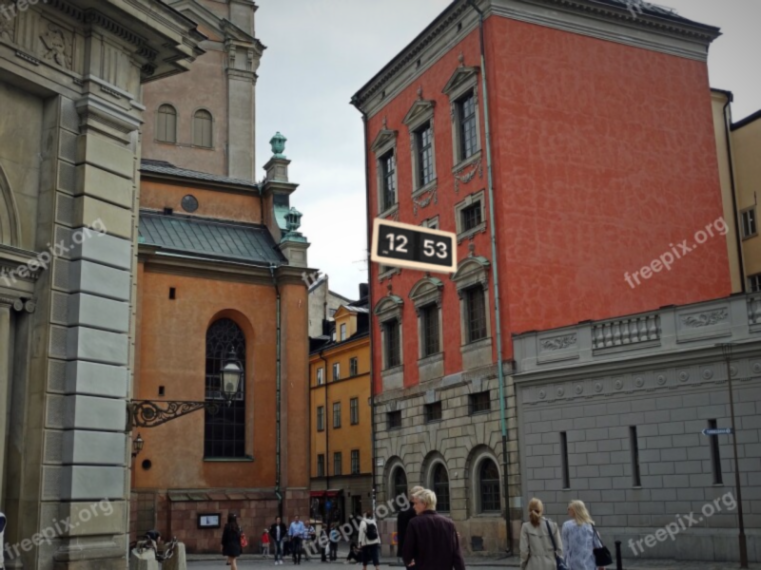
{"hour": 12, "minute": 53}
